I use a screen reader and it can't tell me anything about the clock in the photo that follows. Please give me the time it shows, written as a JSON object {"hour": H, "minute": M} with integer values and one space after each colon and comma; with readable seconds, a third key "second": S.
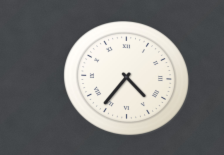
{"hour": 4, "minute": 36}
